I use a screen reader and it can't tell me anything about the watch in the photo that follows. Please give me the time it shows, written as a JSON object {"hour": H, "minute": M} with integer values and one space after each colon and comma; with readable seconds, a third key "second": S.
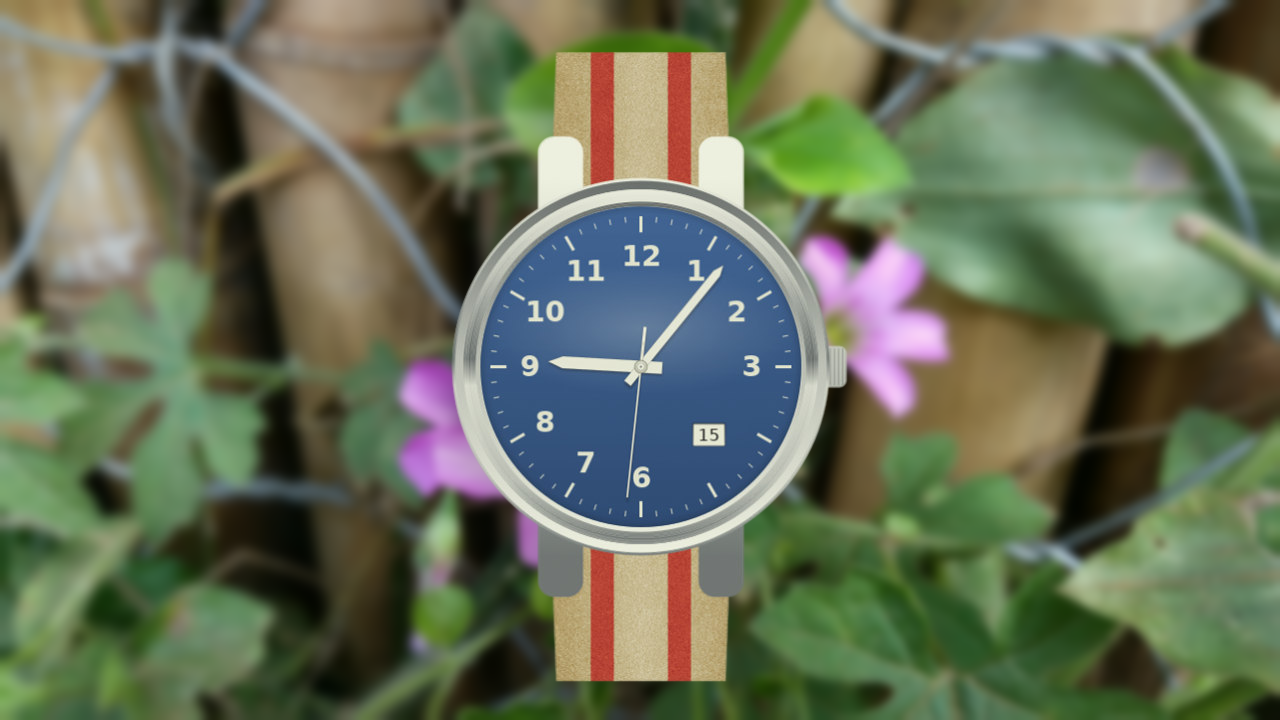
{"hour": 9, "minute": 6, "second": 31}
